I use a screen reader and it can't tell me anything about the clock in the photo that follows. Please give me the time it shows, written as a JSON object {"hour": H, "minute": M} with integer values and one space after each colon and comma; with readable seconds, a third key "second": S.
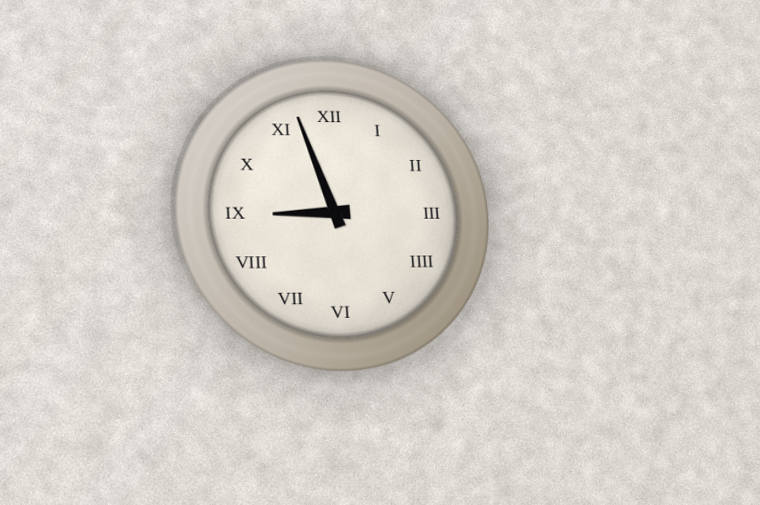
{"hour": 8, "minute": 57}
